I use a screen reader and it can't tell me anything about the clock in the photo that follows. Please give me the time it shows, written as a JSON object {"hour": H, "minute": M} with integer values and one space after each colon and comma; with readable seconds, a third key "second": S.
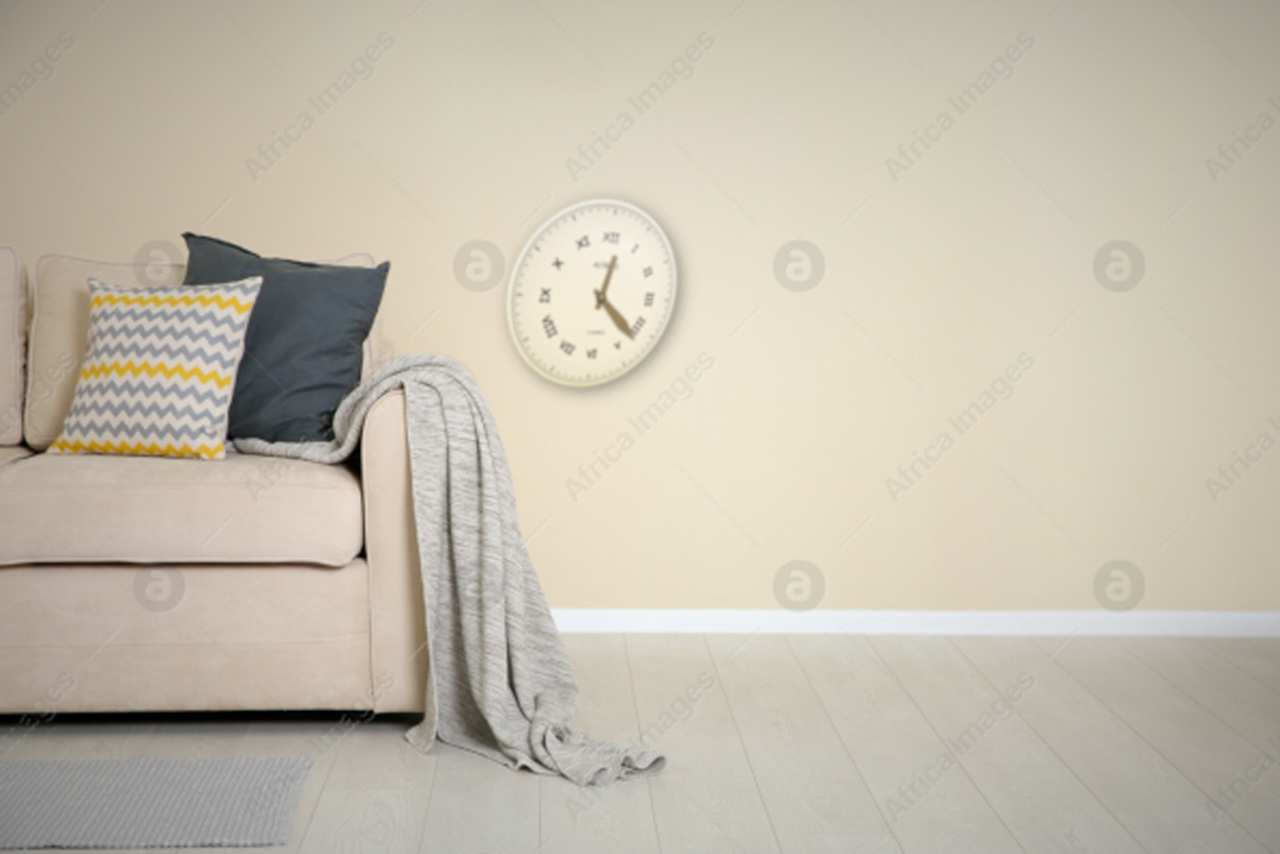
{"hour": 12, "minute": 22}
